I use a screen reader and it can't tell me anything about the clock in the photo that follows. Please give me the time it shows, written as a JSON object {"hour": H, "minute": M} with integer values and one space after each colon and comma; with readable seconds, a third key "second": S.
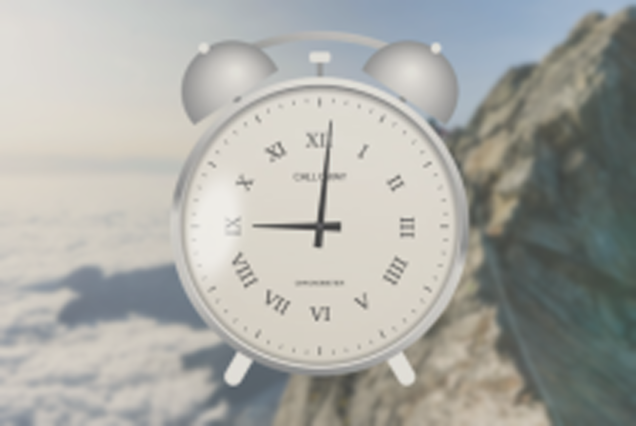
{"hour": 9, "minute": 1}
